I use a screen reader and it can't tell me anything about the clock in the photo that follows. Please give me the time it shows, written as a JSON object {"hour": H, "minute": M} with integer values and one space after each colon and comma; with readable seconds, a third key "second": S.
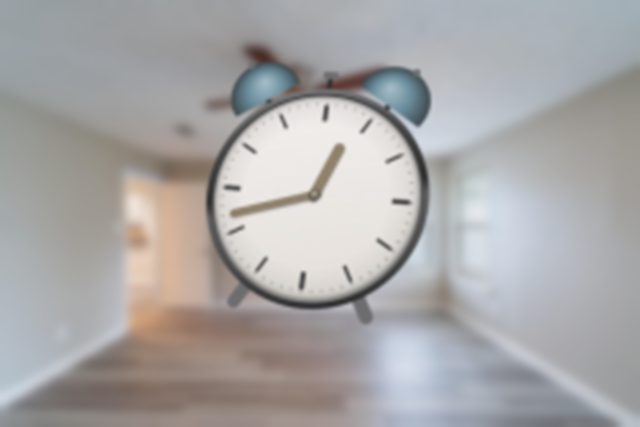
{"hour": 12, "minute": 42}
